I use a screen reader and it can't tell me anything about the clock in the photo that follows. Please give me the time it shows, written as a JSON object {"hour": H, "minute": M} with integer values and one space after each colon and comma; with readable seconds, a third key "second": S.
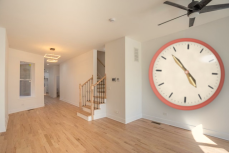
{"hour": 4, "minute": 53}
